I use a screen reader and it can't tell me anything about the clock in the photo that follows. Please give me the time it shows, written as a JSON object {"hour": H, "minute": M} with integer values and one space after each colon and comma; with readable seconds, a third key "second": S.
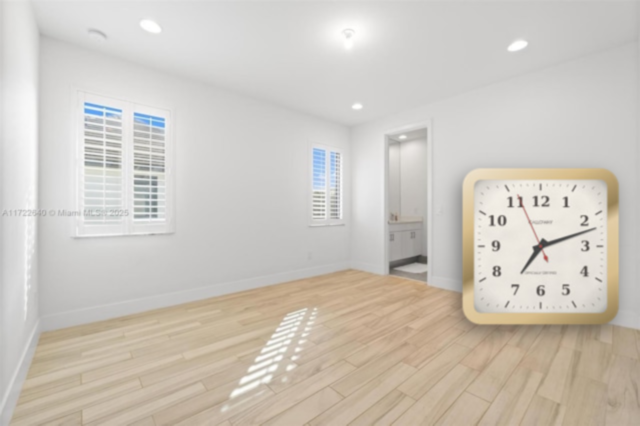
{"hour": 7, "minute": 11, "second": 56}
